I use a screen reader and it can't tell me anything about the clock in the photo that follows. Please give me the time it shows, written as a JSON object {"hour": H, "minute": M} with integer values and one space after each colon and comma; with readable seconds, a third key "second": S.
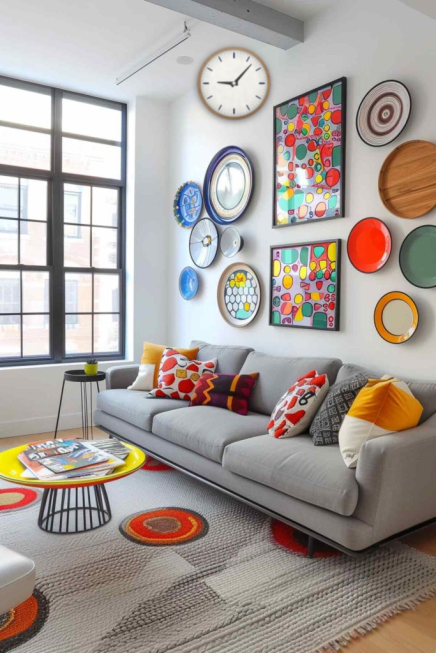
{"hour": 9, "minute": 7}
